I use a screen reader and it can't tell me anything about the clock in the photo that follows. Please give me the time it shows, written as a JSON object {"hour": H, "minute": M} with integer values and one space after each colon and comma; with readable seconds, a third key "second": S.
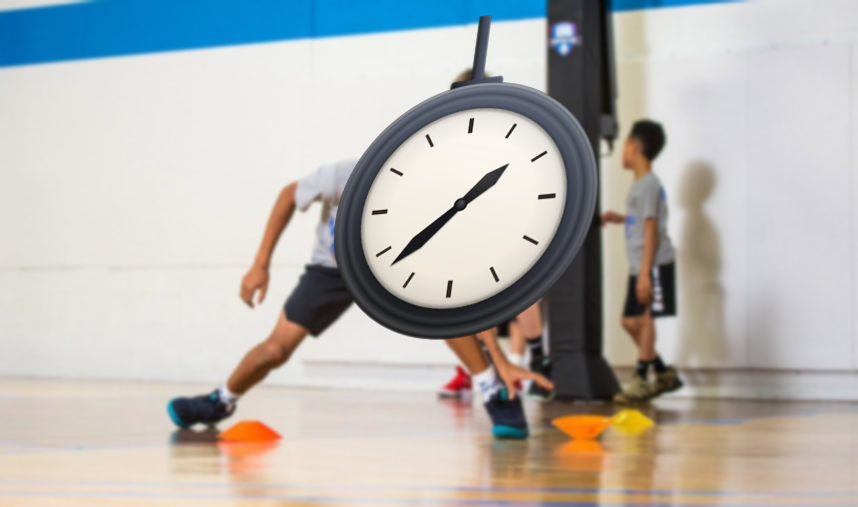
{"hour": 1, "minute": 38}
